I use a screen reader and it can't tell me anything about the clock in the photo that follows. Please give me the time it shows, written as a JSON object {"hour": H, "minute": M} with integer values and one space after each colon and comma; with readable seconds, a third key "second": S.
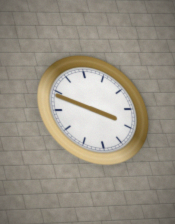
{"hour": 3, "minute": 49}
